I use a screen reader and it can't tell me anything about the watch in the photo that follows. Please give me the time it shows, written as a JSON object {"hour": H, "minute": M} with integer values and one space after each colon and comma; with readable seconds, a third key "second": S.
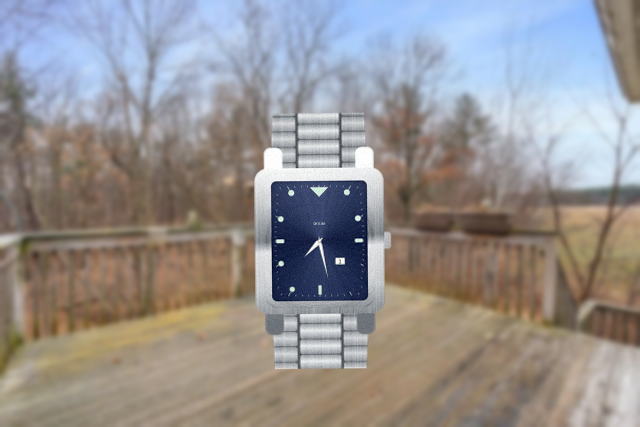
{"hour": 7, "minute": 28}
